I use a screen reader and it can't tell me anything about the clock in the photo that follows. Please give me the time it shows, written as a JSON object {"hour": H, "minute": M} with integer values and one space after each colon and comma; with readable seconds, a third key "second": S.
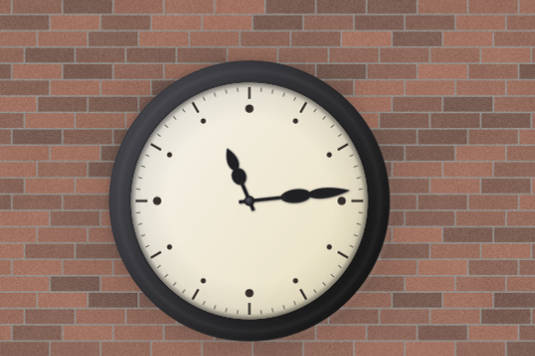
{"hour": 11, "minute": 14}
